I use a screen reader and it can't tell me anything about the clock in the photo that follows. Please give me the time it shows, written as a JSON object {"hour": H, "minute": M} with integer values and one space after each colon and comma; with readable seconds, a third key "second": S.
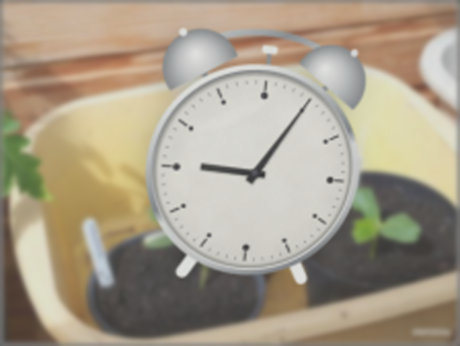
{"hour": 9, "minute": 5}
